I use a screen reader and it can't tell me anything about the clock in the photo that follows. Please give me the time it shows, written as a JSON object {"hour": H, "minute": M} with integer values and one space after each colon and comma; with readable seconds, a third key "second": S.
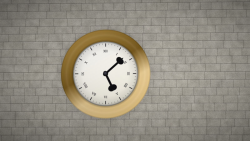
{"hour": 5, "minute": 8}
